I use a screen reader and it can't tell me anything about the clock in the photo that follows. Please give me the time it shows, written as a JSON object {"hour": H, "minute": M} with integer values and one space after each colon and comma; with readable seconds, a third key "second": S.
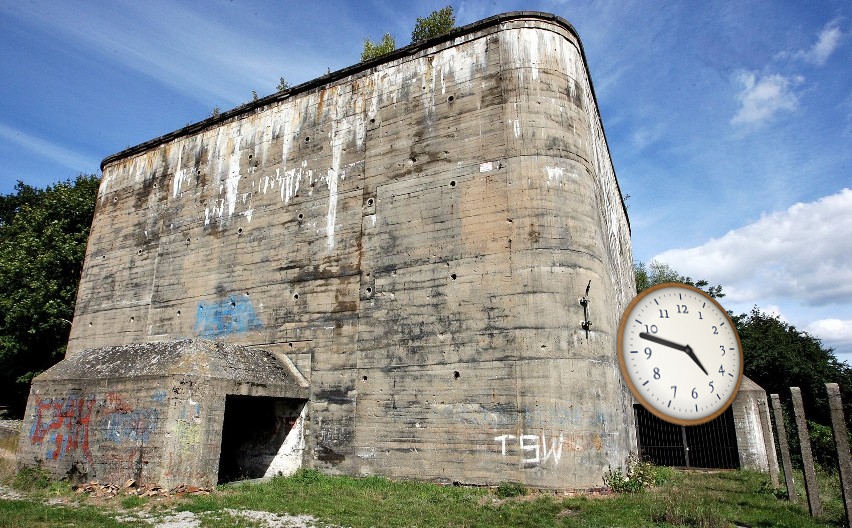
{"hour": 4, "minute": 48}
